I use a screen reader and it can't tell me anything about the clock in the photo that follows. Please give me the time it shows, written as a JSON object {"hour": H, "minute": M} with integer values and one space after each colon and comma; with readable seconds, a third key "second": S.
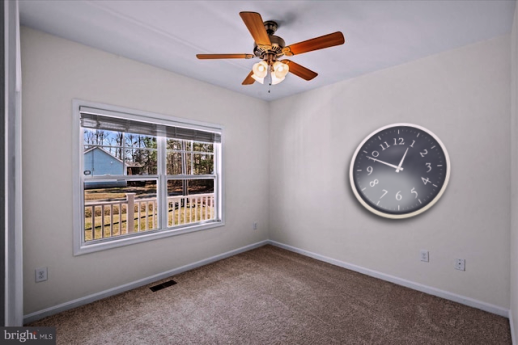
{"hour": 12, "minute": 49}
